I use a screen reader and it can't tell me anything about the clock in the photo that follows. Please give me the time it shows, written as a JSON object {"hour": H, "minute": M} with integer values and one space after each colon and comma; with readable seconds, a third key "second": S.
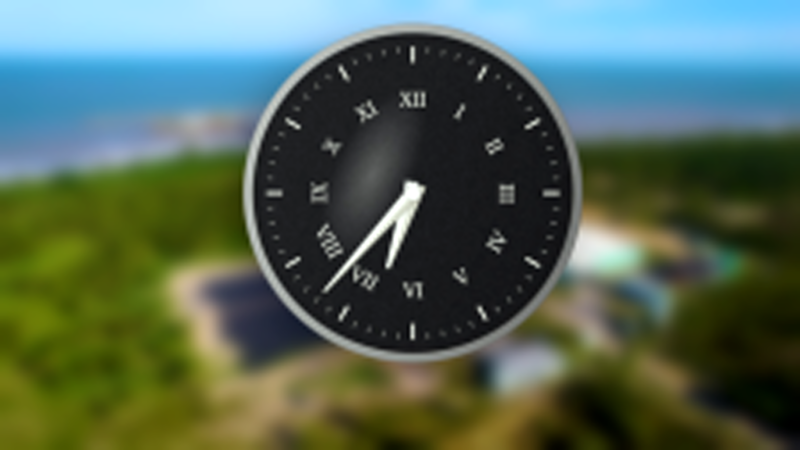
{"hour": 6, "minute": 37}
